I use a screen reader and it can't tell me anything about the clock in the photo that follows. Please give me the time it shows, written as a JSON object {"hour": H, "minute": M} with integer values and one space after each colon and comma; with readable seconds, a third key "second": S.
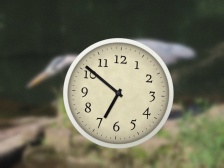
{"hour": 6, "minute": 51}
